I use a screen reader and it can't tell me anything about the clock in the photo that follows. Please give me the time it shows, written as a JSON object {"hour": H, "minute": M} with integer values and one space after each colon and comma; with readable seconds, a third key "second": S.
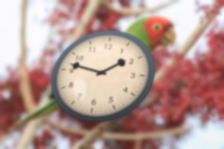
{"hour": 1, "minute": 47}
